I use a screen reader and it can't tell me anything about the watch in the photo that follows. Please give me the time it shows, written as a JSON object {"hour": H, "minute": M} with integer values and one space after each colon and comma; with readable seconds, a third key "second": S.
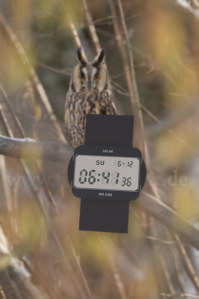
{"hour": 6, "minute": 41, "second": 36}
